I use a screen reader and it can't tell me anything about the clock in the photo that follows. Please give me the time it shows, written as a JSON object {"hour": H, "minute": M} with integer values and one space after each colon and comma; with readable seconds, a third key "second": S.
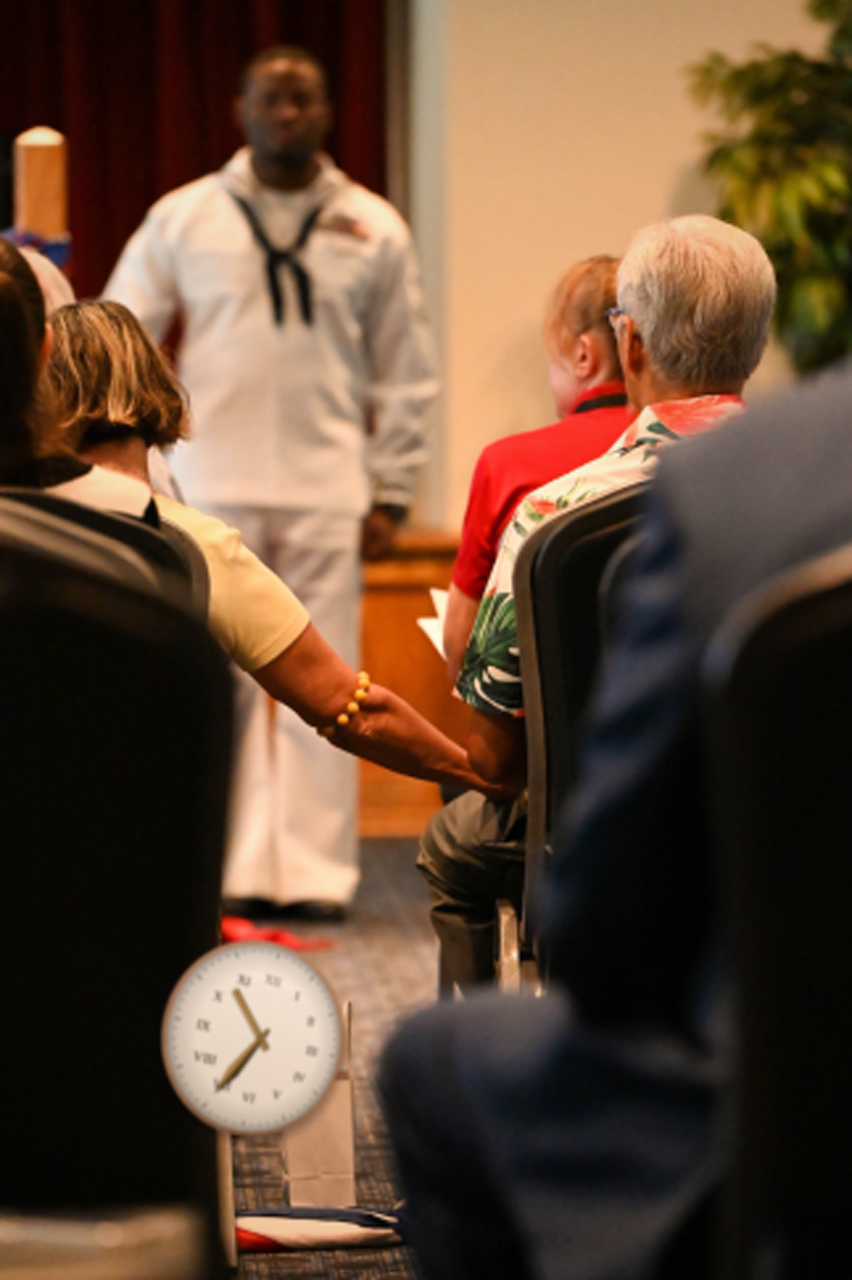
{"hour": 10, "minute": 35}
